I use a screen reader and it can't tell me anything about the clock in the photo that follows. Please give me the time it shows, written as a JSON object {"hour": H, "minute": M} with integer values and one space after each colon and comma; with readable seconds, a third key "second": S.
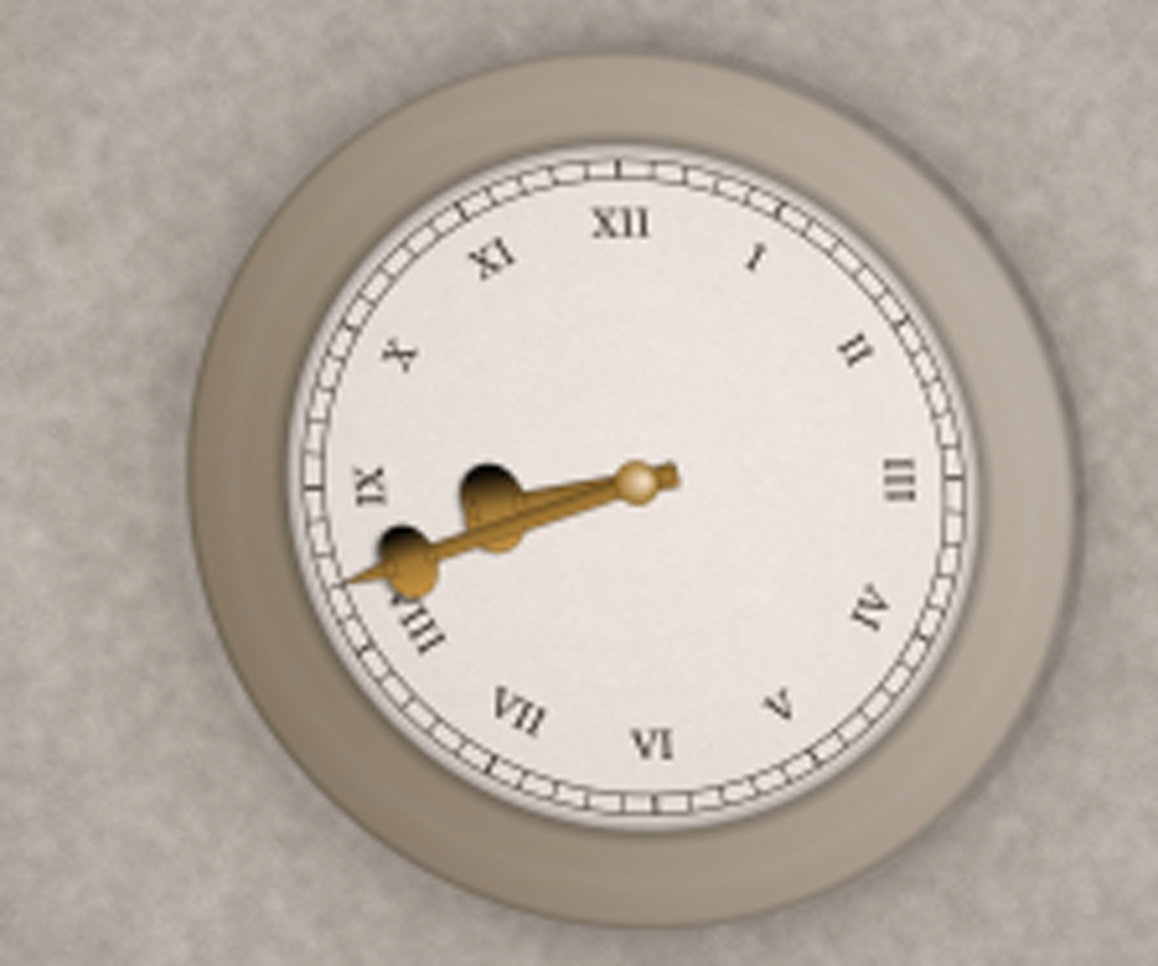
{"hour": 8, "minute": 42}
